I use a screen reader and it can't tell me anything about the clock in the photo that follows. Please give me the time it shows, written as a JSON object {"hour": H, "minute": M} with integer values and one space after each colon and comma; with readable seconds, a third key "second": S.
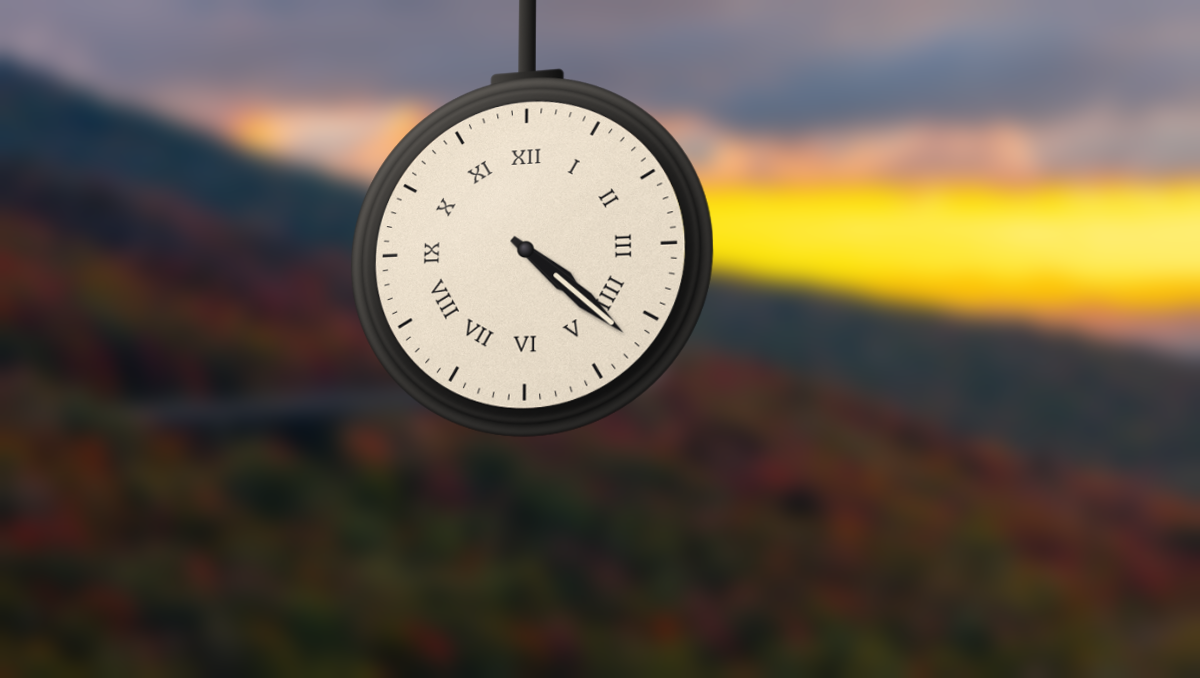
{"hour": 4, "minute": 22}
